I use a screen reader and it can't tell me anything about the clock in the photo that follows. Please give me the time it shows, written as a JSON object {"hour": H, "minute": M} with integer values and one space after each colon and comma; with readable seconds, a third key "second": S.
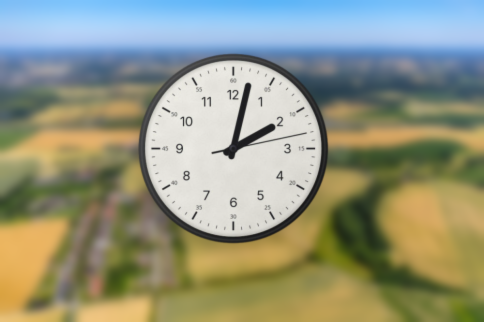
{"hour": 2, "minute": 2, "second": 13}
